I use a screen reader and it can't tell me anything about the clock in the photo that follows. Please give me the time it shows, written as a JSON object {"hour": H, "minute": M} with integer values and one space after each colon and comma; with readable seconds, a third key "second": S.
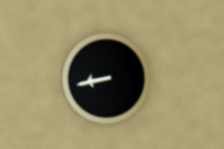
{"hour": 8, "minute": 43}
